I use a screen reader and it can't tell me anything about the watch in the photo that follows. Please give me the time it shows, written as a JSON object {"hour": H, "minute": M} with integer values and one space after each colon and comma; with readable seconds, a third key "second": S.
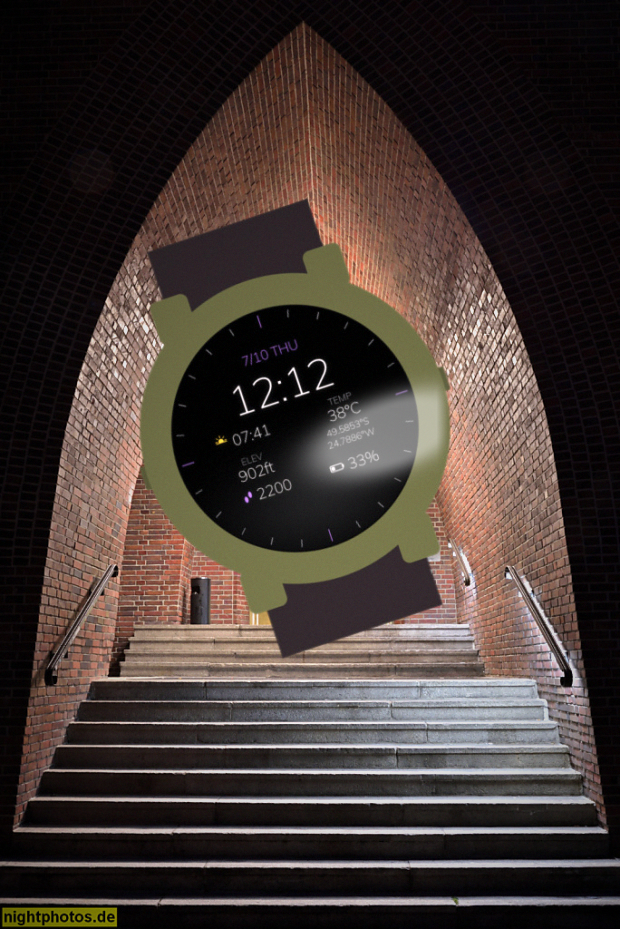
{"hour": 12, "minute": 12}
